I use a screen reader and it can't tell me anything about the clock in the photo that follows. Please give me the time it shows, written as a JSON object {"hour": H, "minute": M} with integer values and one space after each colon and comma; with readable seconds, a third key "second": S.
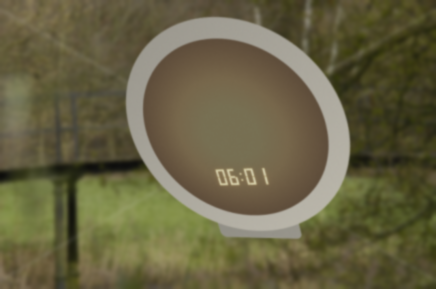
{"hour": 6, "minute": 1}
